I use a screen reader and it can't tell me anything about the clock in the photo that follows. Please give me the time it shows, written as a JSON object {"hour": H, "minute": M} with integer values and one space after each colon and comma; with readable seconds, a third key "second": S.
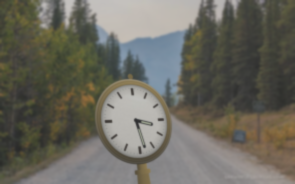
{"hour": 3, "minute": 28}
